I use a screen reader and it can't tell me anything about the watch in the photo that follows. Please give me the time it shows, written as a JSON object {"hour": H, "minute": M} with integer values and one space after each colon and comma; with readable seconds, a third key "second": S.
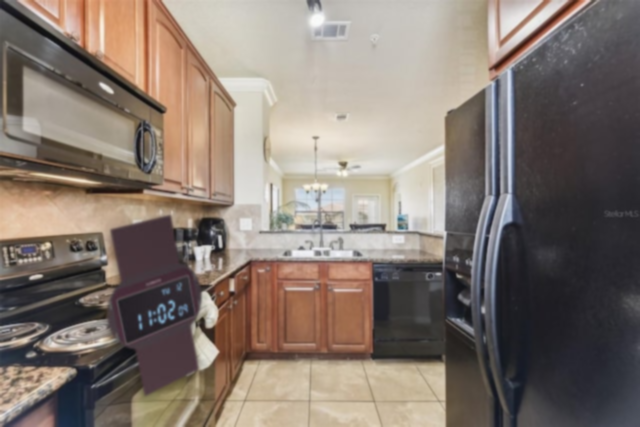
{"hour": 11, "minute": 2}
